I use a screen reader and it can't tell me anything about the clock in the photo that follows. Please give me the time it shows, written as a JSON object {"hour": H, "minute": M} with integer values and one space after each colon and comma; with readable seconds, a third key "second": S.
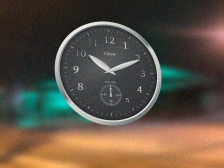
{"hour": 10, "minute": 11}
